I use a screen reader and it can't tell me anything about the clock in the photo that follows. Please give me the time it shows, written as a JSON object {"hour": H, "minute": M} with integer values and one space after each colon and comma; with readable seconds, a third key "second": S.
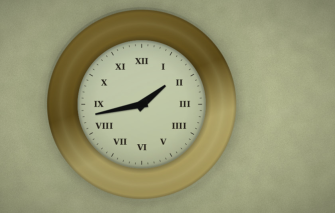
{"hour": 1, "minute": 43}
